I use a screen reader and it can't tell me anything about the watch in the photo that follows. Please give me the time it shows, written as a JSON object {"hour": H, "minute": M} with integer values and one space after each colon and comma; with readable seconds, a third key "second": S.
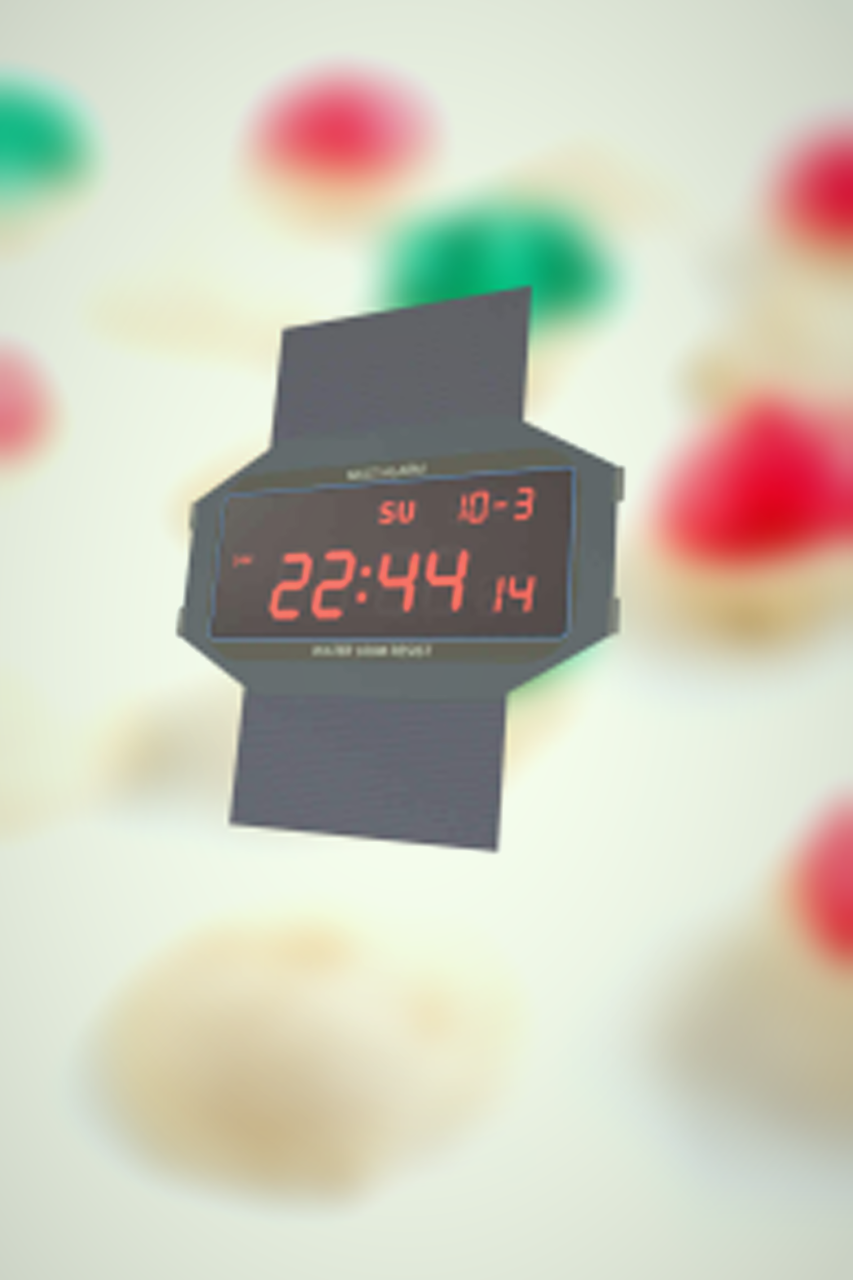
{"hour": 22, "minute": 44, "second": 14}
